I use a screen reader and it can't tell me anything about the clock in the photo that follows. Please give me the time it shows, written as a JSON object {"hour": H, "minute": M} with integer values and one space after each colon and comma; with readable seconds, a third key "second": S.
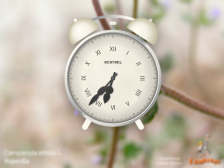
{"hour": 6, "minute": 37}
